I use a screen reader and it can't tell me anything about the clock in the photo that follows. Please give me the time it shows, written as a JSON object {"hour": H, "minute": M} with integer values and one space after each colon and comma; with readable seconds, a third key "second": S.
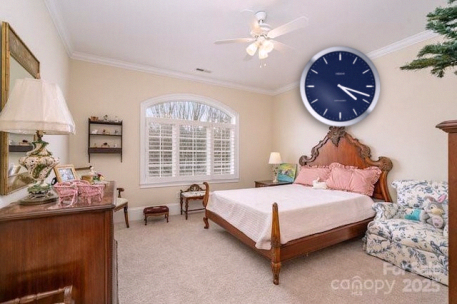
{"hour": 4, "minute": 18}
